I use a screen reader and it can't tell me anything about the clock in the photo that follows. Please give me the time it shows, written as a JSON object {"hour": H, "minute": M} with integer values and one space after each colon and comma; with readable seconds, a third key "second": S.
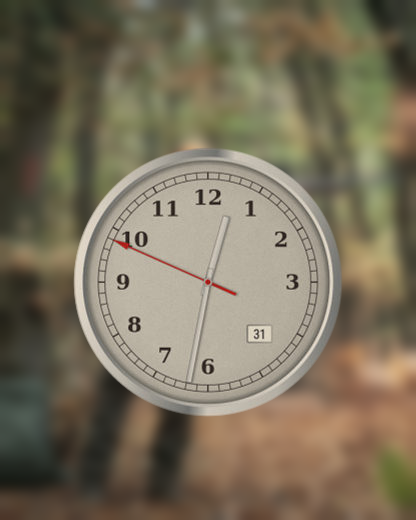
{"hour": 12, "minute": 31, "second": 49}
